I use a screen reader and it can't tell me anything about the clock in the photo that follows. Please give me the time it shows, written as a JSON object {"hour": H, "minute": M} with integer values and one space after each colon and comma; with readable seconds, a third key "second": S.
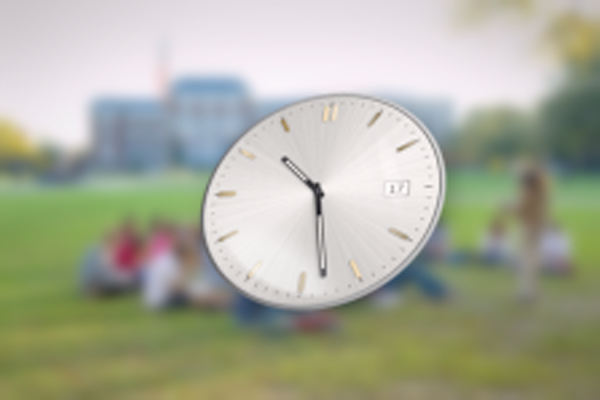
{"hour": 10, "minute": 28}
